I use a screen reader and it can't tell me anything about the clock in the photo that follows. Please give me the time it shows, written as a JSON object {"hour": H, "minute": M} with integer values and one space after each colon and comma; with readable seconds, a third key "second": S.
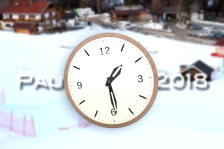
{"hour": 1, "minute": 29}
